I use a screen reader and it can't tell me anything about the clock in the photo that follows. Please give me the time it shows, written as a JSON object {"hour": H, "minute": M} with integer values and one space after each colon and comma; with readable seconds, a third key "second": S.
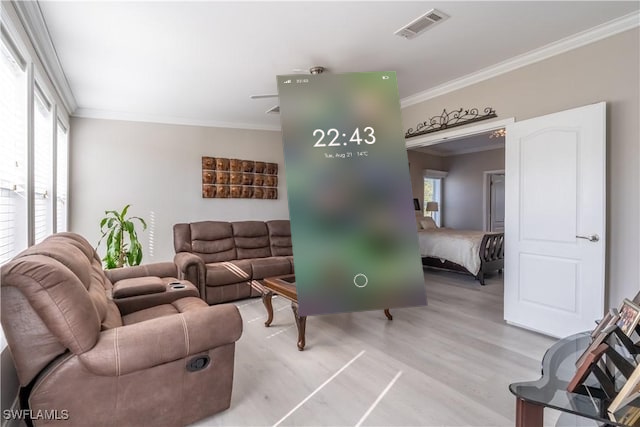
{"hour": 22, "minute": 43}
